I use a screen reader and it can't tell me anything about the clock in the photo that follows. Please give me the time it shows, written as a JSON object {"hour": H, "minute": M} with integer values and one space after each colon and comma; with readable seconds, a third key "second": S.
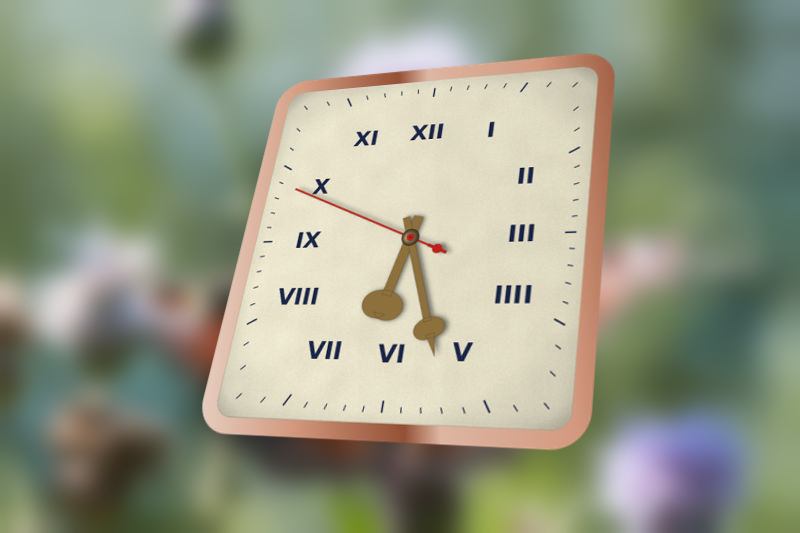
{"hour": 6, "minute": 26, "second": 49}
